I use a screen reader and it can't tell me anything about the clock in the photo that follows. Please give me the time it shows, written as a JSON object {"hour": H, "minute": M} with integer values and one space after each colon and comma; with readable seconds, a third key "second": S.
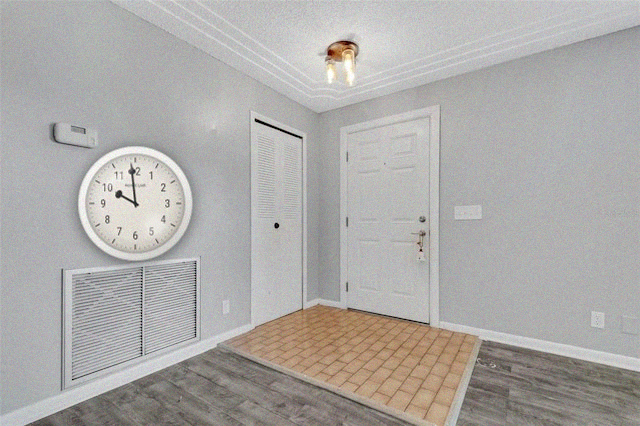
{"hour": 9, "minute": 59}
